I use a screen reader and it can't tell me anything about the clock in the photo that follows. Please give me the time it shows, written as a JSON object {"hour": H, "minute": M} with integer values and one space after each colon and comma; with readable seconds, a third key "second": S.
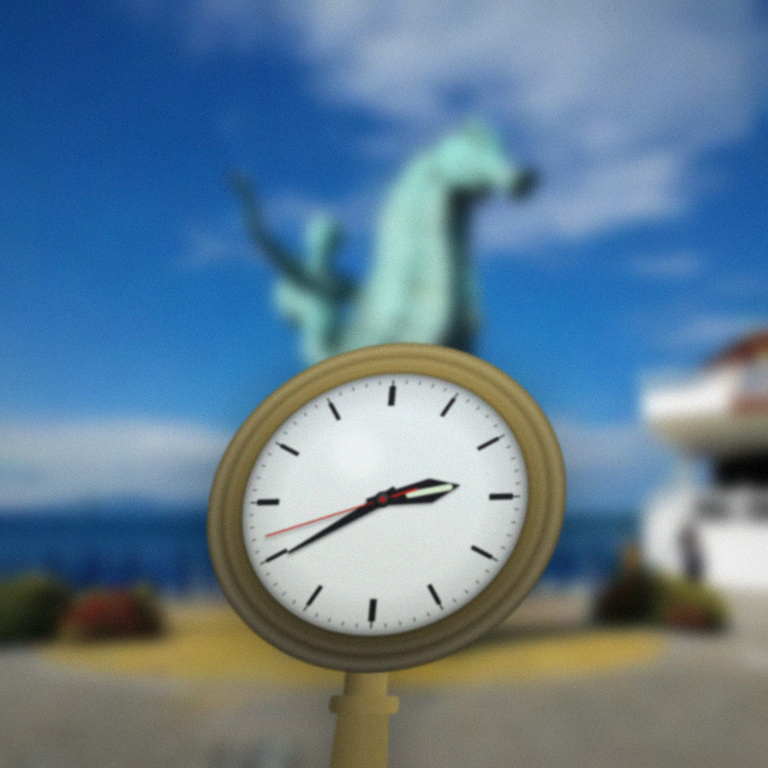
{"hour": 2, "minute": 39, "second": 42}
